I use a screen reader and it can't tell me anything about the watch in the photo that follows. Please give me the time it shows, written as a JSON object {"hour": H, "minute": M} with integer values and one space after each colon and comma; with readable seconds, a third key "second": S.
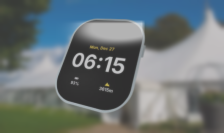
{"hour": 6, "minute": 15}
